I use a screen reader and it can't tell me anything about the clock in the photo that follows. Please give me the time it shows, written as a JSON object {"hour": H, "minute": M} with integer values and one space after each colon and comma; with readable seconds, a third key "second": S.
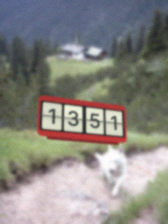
{"hour": 13, "minute": 51}
